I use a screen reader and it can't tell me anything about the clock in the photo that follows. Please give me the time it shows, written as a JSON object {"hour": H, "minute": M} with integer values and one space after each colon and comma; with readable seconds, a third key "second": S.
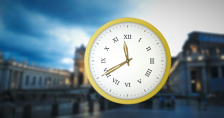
{"hour": 11, "minute": 40}
